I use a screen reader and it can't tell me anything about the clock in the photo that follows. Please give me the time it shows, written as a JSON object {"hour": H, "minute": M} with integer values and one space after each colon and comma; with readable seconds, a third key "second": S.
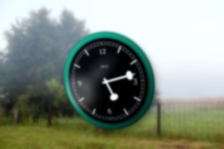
{"hour": 5, "minute": 13}
